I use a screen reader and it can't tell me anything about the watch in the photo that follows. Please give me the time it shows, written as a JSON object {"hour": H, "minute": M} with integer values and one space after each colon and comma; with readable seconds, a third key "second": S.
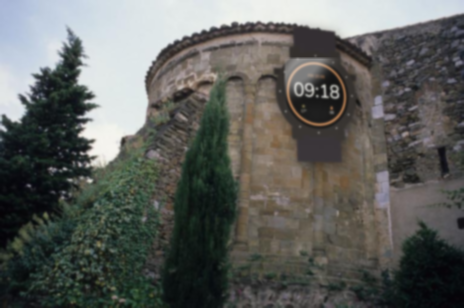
{"hour": 9, "minute": 18}
